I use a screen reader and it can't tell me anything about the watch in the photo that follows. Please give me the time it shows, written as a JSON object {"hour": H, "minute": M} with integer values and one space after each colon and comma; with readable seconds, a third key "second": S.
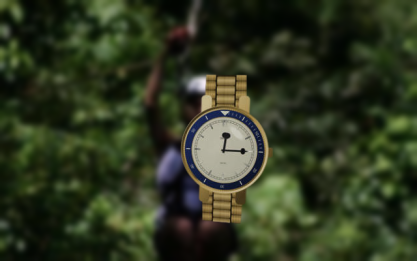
{"hour": 12, "minute": 15}
